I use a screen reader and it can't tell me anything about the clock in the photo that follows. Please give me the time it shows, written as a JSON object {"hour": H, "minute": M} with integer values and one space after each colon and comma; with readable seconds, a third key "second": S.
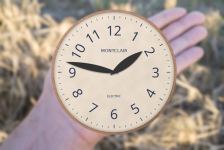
{"hour": 1, "minute": 47}
